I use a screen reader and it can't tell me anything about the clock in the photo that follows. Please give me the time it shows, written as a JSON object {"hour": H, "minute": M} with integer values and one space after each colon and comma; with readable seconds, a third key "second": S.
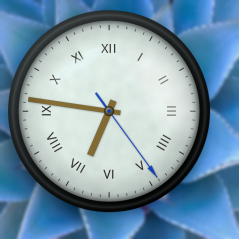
{"hour": 6, "minute": 46, "second": 24}
